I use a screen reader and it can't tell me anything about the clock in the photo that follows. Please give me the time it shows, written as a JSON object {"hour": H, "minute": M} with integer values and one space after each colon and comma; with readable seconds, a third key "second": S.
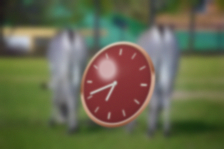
{"hour": 6, "minute": 41}
